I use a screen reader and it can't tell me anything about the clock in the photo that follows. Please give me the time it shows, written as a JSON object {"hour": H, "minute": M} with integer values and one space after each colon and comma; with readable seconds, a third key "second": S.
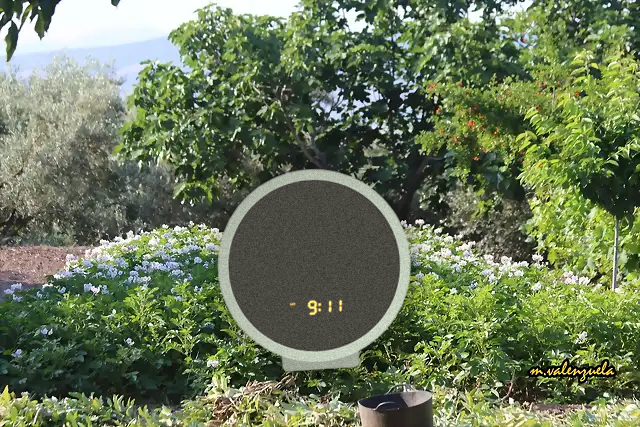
{"hour": 9, "minute": 11}
